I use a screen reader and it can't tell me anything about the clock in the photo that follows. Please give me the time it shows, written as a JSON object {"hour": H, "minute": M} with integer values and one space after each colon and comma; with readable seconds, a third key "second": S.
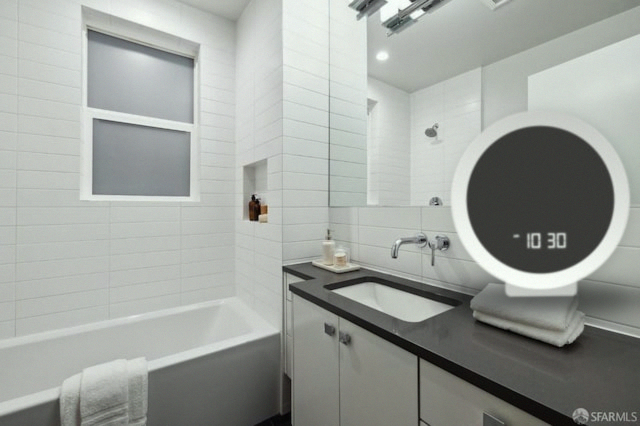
{"hour": 10, "minute": 30}
